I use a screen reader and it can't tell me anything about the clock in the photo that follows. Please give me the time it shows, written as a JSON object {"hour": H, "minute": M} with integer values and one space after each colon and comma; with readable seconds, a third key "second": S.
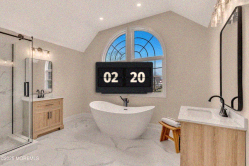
{"hour": 2, "minute": 20}
